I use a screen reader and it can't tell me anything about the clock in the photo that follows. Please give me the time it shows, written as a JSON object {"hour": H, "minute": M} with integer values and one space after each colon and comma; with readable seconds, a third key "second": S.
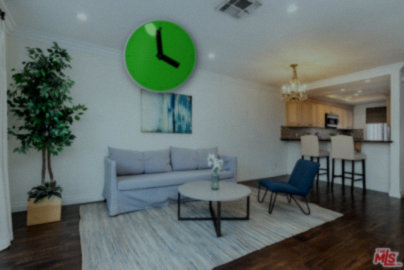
{"hour": 3, "minute": 59}
